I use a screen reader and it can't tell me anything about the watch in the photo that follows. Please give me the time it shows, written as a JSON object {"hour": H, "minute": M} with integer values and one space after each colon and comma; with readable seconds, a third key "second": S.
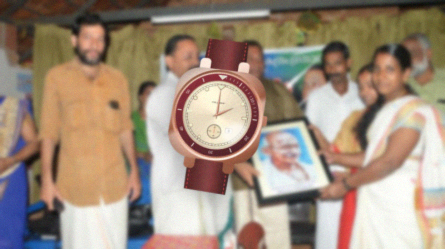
{"hour": 2, "minute": 0}
